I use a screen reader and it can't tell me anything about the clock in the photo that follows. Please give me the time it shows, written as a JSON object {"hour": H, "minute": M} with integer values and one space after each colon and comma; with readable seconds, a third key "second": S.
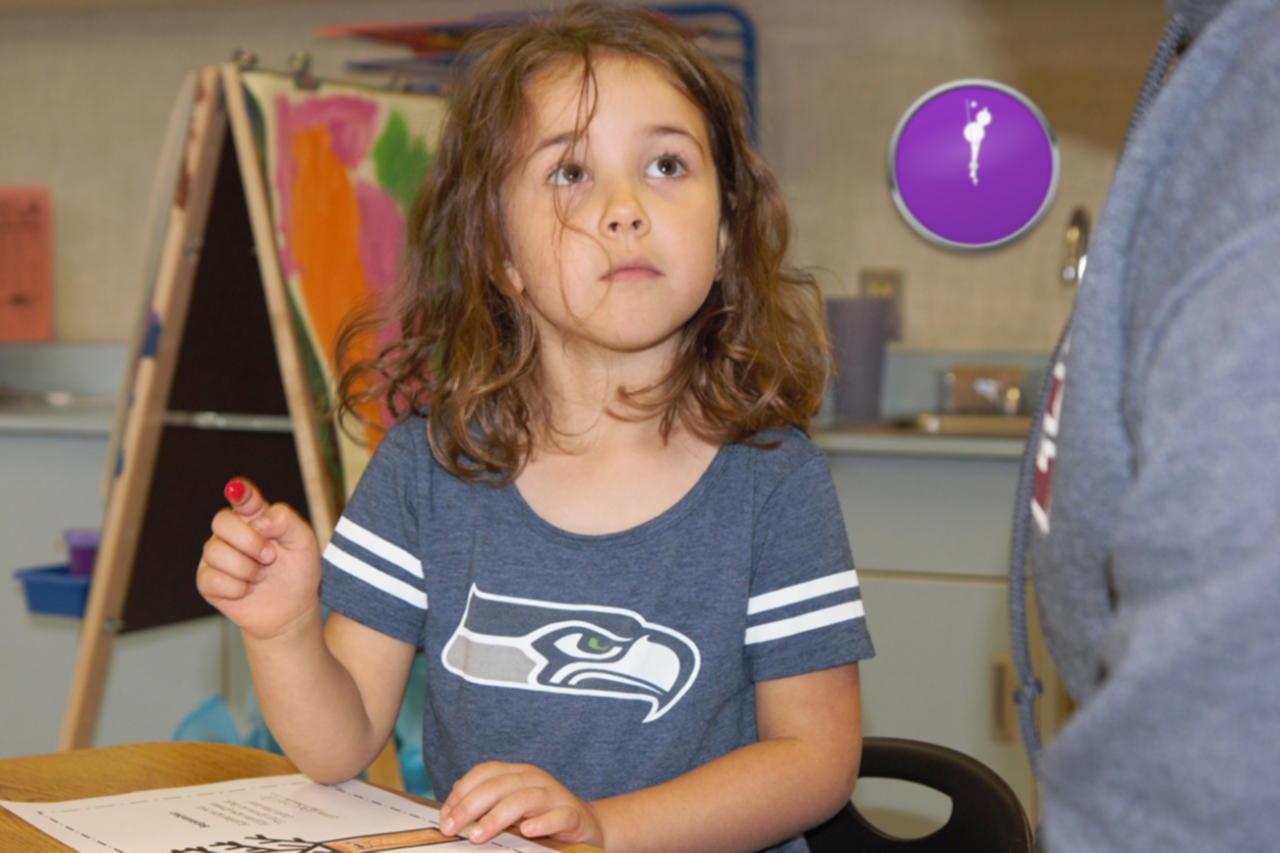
{"hour": 12, "minute": 1, "second": 59}
